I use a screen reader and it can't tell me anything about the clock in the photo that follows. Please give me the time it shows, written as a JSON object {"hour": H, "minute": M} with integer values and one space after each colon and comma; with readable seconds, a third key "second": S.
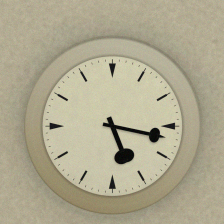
{"hour": 5, "minute": 17}
